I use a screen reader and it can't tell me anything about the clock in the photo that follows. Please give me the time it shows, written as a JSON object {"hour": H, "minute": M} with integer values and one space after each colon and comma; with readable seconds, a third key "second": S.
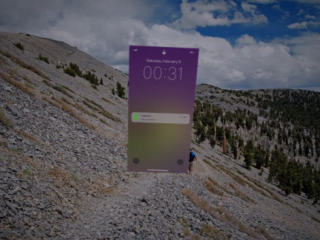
{"hour": 0, "minute": 31}
